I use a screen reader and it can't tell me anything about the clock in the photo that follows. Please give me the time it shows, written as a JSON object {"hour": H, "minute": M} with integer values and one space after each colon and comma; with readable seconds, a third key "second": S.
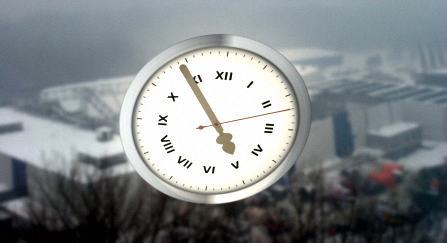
{"hour": 4, "minute": 54, "second": 12}
